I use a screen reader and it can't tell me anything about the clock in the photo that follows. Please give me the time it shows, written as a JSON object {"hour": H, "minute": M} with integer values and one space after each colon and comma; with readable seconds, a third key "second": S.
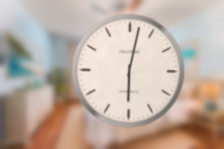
{"hour": 6, "minute": 2}
